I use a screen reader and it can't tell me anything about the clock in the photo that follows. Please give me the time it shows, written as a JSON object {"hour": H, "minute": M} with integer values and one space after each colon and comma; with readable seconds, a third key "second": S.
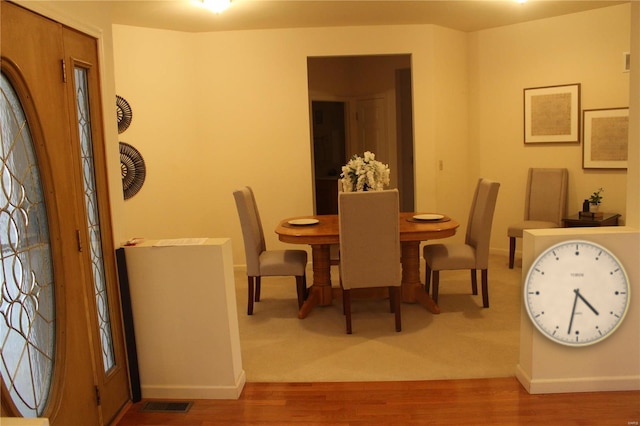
{"hour": 4, "minute": 32}
